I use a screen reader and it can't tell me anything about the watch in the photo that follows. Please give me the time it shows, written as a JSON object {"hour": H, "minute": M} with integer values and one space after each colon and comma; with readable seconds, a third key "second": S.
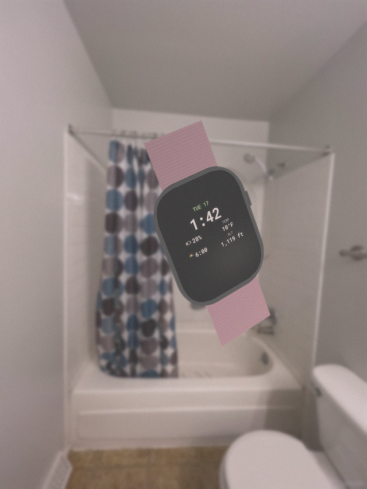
{"hour": 1, "minute": 42}
